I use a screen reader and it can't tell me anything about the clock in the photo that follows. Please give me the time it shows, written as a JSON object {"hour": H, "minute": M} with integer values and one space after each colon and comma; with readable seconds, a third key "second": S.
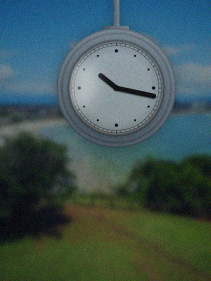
{"hour": 10, "minute": 17}
